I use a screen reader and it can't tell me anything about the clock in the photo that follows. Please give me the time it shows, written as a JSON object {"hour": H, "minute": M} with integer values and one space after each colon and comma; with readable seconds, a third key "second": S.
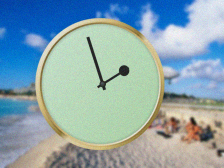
{"hour": 1, "minute": 57}
